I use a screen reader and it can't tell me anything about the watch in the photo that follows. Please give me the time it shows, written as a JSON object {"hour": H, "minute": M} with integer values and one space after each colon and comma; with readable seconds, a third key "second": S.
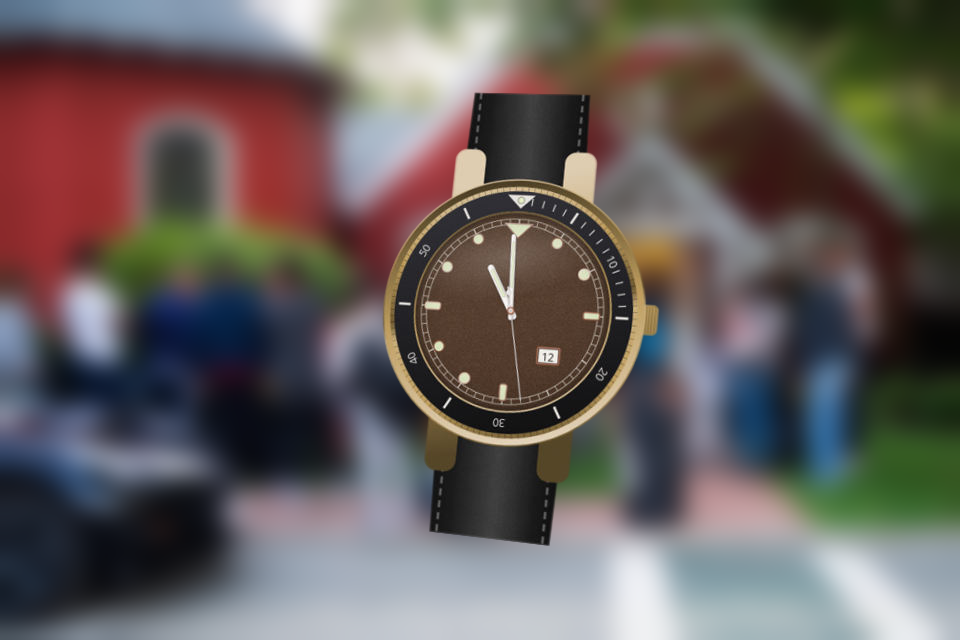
{"hour": 10, "minute": 59, "second": 28}
